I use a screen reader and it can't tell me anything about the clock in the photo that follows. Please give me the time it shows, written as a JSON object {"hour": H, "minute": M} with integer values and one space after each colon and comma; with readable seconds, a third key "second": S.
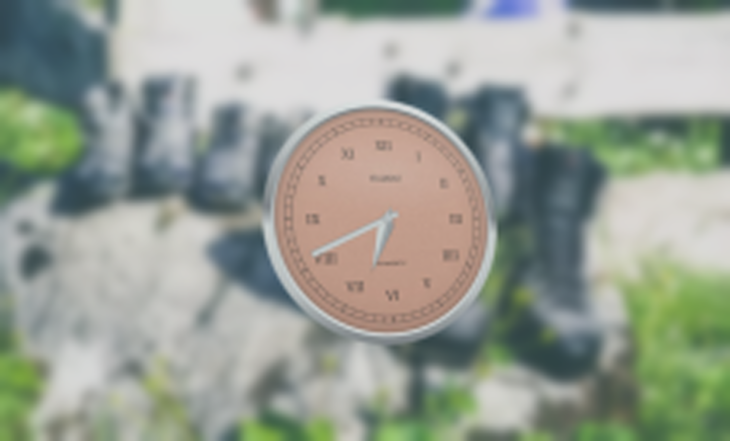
{"hour": 6, "minute": 41}
